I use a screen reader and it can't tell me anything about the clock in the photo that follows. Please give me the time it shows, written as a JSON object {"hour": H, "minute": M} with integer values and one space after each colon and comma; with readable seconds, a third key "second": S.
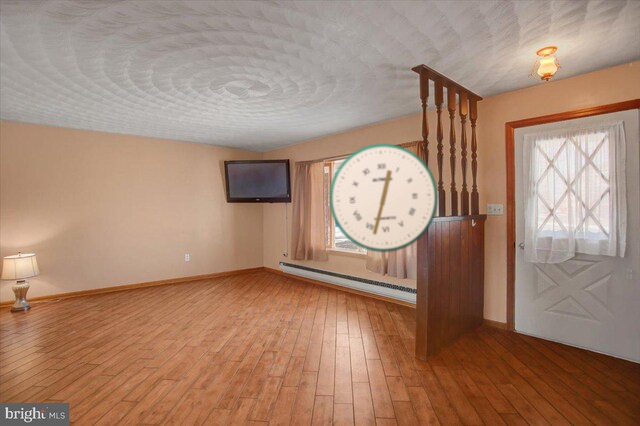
{"hour": 12, "minute": 33}
